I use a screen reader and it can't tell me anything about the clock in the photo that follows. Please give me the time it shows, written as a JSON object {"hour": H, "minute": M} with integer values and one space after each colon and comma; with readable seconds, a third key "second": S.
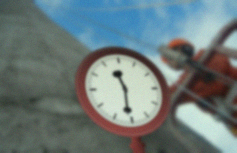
{"hour": 11, "minute": 31}
